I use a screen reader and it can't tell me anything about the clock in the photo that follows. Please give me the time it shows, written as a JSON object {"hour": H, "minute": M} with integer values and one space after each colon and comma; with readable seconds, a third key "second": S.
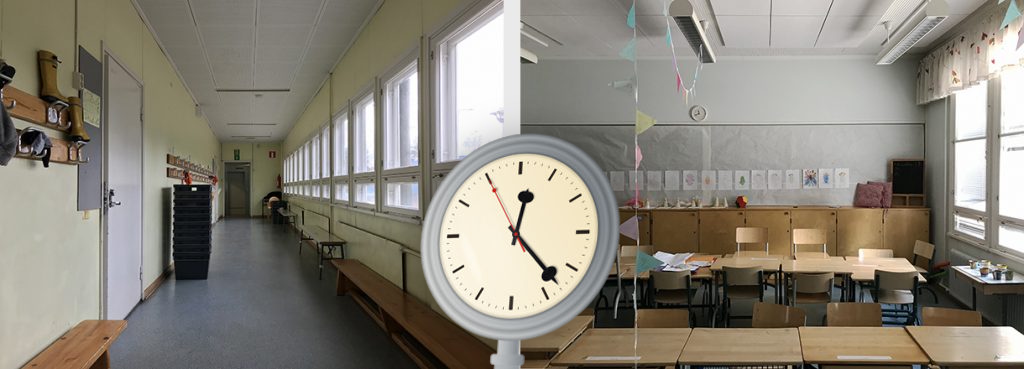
{"hour": 12, "minute": 22, "second": 55}
